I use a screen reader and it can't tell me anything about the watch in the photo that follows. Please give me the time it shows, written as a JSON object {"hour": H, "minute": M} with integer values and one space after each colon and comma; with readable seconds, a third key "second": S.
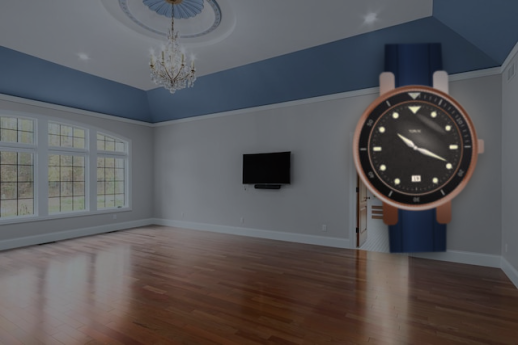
{"hour": 10, "minute": 19}
